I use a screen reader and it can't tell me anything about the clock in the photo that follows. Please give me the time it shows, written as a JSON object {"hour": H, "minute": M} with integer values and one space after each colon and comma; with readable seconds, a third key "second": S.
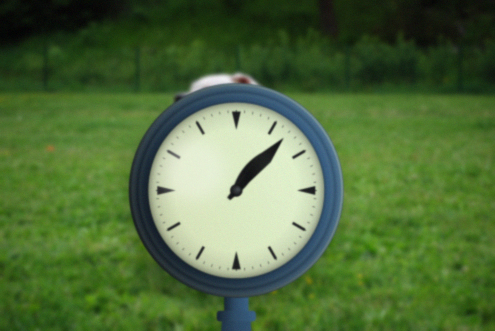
{"hour": 1, "minute": 7}
